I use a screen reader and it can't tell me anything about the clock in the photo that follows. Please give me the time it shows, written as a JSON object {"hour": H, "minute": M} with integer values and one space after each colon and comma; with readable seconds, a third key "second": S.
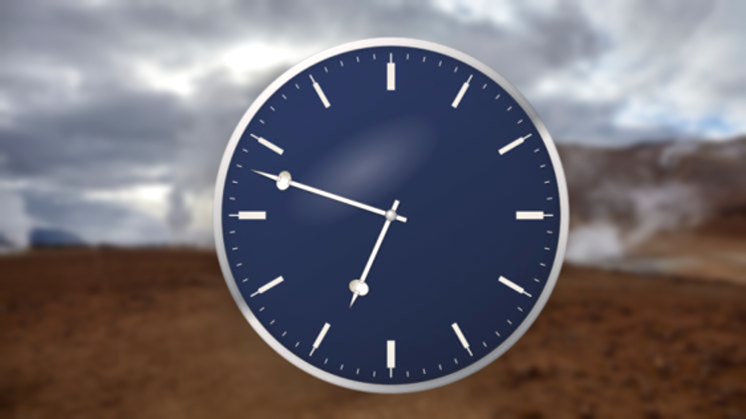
{"hour": 6, "minute": 48}
